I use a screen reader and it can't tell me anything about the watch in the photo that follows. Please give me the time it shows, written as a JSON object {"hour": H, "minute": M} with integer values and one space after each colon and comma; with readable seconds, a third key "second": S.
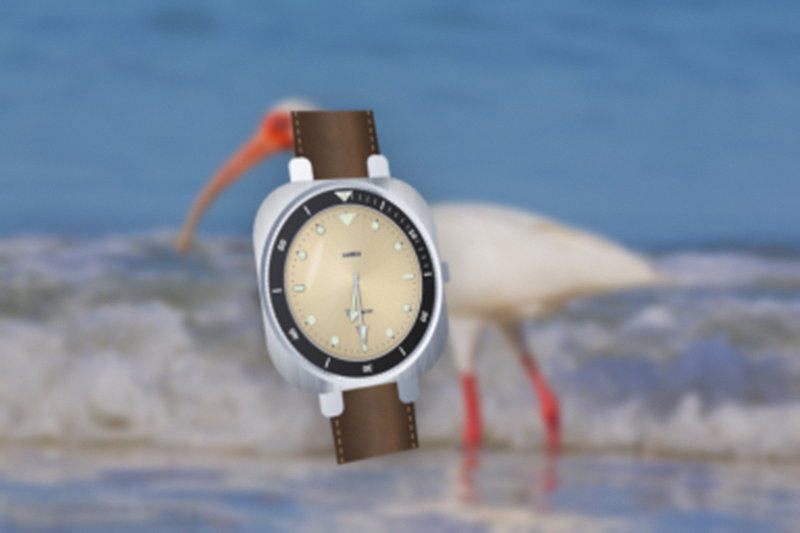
{"hour": 6, "minute": 30}
